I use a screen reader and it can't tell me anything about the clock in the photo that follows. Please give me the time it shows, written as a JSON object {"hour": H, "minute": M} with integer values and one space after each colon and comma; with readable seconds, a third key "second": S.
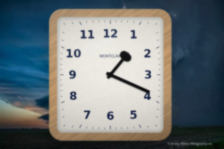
{"hour": 1, "minute": 19}
